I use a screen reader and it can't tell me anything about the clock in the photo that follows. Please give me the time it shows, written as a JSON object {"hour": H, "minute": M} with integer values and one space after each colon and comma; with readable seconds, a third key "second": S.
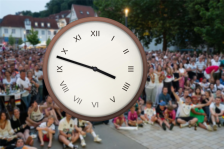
{"hour": 3, "minute": 48}
